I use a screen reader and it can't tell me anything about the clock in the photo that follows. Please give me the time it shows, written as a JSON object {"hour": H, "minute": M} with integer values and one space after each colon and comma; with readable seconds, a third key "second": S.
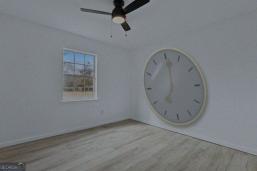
{"hour": 7, "minute": 1}
